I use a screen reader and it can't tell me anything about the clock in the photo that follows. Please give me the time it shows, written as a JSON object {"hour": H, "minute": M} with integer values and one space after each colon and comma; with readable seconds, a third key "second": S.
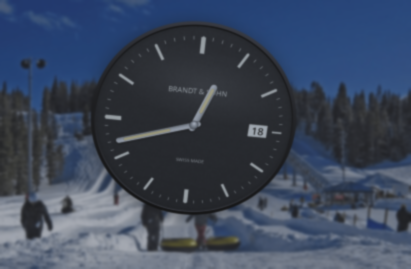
{"hour": 12, "minute": 42}
